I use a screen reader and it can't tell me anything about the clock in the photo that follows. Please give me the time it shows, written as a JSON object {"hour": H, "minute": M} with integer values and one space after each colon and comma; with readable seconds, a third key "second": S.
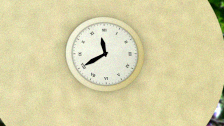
{"hour": 11, "minute": 40}
